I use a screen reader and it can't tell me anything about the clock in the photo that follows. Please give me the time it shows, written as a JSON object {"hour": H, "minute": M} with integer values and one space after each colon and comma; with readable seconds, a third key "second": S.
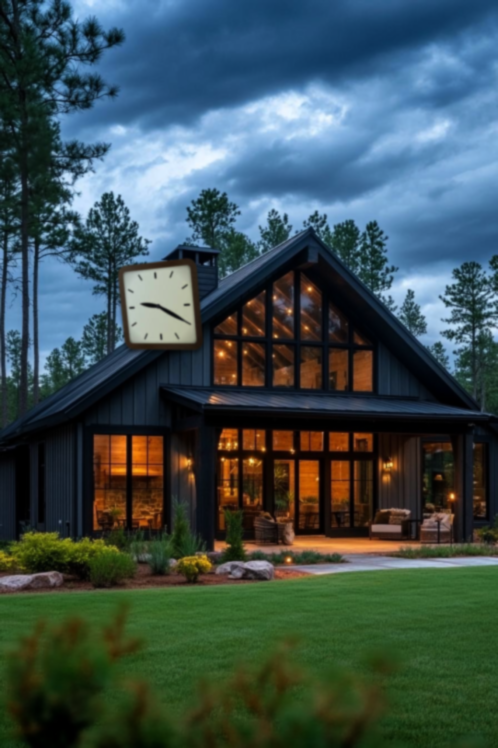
{"hour": 9, "minute": 20}
